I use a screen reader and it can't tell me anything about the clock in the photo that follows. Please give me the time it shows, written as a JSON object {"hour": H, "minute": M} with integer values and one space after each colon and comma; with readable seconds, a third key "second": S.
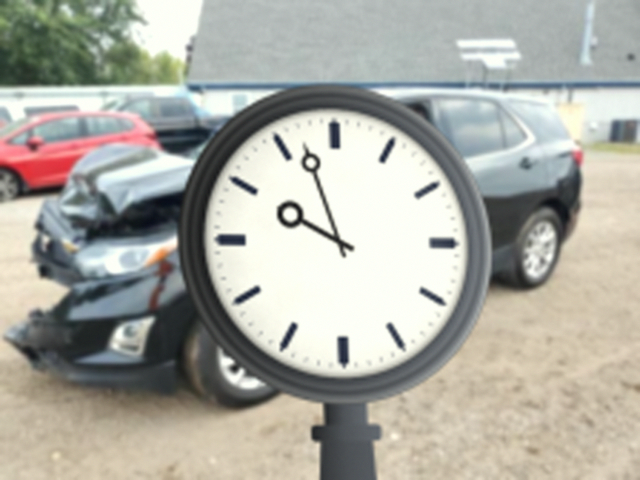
{"hour": 9, "minute": 57}
